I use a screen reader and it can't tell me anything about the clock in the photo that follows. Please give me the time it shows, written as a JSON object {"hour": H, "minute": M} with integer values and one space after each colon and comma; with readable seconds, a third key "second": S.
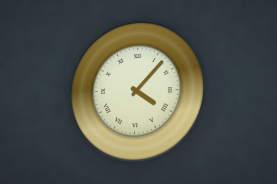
{"hour": 4, "minute": 7}
